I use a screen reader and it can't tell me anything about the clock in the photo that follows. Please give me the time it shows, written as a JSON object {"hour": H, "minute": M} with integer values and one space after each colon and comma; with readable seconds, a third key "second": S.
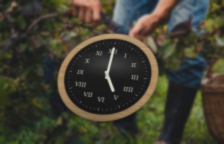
{"hour": 5, "minute": 0}
